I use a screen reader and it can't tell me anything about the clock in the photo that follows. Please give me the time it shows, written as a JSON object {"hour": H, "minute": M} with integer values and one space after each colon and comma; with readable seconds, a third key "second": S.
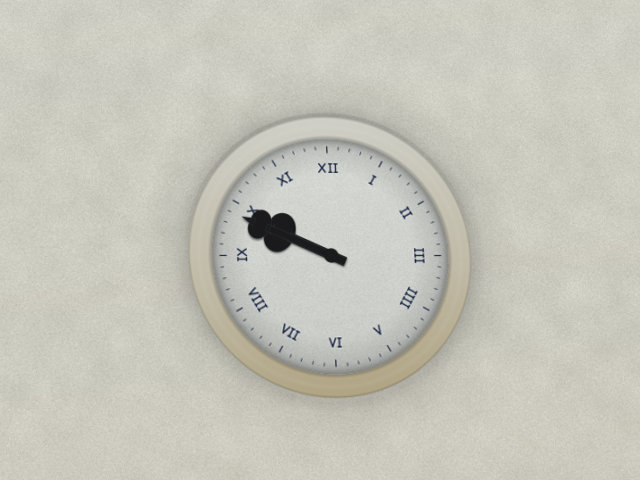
{"hour": 9, "minute": 49}
